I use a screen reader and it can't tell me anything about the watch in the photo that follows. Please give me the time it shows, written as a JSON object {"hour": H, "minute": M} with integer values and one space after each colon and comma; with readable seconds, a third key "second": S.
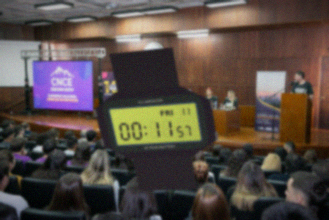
{"hour": 0, "minute": 11, "second": 57}
